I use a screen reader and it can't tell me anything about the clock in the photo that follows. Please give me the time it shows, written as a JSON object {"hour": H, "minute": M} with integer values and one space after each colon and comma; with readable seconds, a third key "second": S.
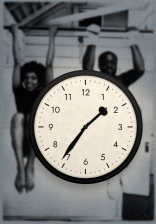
{"hour": 1, "minute": 36}
